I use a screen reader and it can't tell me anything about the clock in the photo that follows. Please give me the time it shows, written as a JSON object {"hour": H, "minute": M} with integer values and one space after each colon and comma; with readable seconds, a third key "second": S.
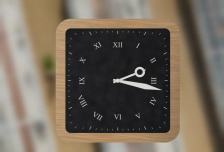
{"hour": 2, "minute": 17}
